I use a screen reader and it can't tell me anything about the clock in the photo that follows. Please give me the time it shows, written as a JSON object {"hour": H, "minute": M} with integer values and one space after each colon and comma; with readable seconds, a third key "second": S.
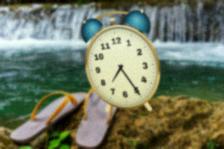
{"hour": 7, "minute": 25}
